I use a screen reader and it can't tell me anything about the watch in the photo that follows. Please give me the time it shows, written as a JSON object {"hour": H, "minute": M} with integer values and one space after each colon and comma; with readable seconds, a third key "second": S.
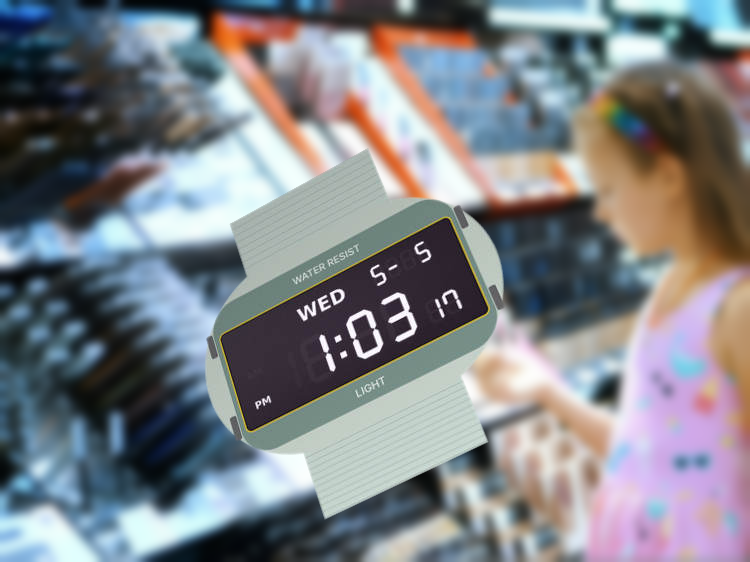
{"hour": 1, "minute": 3, "second": 17}
